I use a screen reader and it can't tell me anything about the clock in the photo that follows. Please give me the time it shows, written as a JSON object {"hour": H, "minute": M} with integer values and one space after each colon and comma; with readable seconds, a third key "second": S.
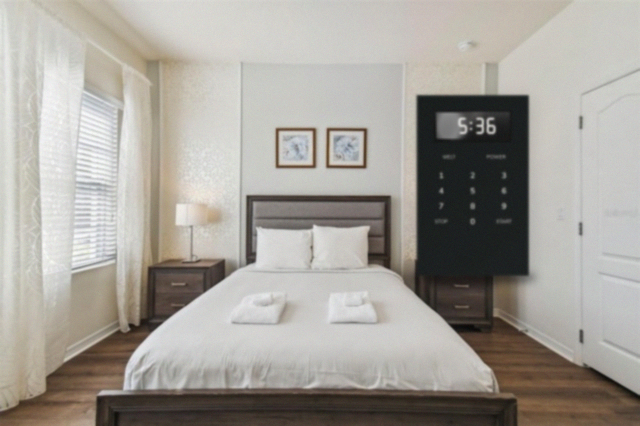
{"hour": 5, "minute": 36}
